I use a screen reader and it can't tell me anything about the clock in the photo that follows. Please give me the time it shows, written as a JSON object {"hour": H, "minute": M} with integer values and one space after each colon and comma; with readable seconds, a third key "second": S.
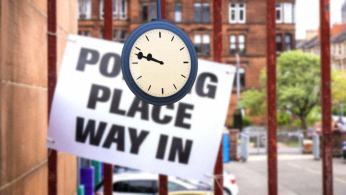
{"hour": 9, "minute": 48}
